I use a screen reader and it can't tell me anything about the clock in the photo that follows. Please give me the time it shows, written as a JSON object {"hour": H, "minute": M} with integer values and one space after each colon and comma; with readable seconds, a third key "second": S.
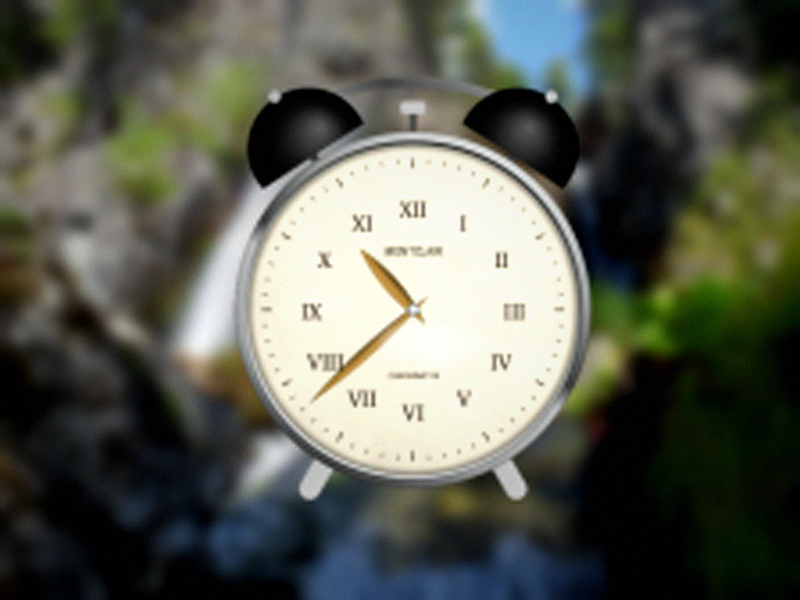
{"hour": 10, "minute": 38}
